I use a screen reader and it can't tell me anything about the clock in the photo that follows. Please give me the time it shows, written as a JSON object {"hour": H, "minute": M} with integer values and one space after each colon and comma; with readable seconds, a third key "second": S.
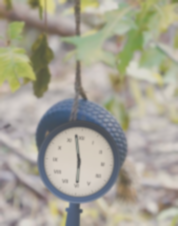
{"hour": 5, "minute": 58}
